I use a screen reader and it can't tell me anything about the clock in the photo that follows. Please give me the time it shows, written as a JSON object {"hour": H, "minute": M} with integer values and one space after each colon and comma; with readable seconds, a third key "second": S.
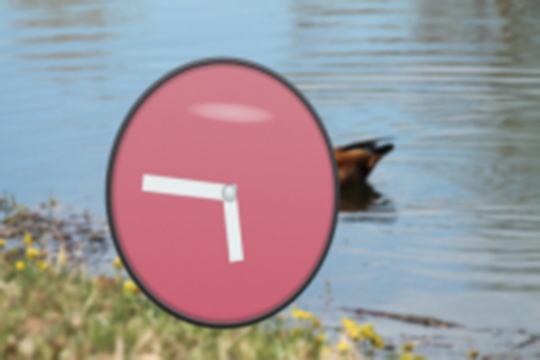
{"hour": 5, "minute": 46}
